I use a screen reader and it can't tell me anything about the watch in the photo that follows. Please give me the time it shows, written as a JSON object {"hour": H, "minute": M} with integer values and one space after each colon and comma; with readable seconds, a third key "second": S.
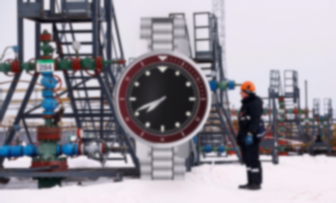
{"hour": 7, "minute": 41}
